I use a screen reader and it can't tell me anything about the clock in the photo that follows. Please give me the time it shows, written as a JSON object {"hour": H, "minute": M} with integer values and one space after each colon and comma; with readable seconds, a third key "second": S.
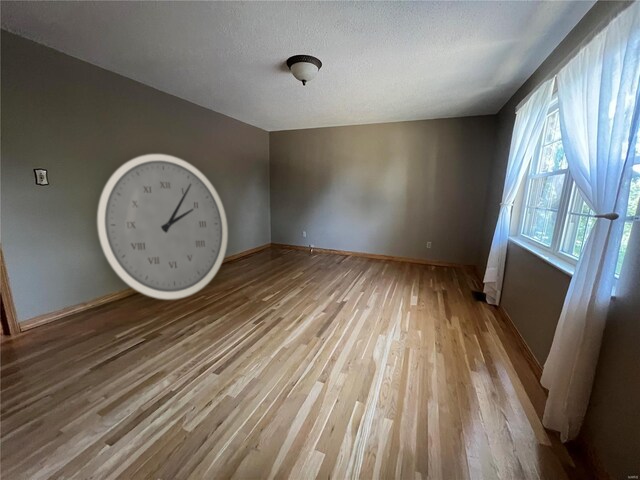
{"hour": 2, "minute": 6}
